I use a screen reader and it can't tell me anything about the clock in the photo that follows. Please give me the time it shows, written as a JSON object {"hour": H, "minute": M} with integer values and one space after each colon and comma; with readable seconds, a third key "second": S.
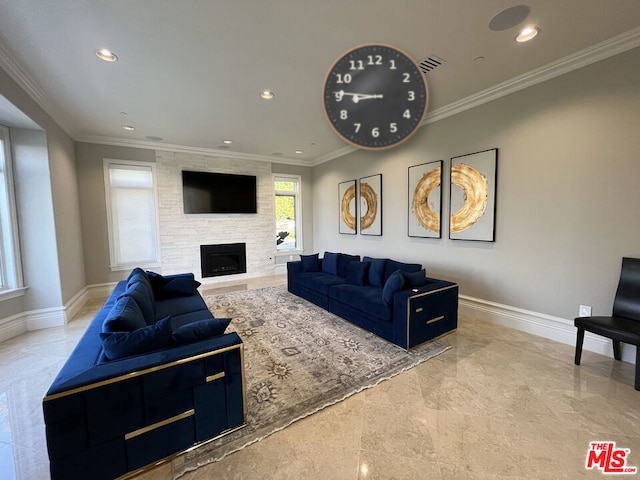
{"hour": 8, "minute": 46}
